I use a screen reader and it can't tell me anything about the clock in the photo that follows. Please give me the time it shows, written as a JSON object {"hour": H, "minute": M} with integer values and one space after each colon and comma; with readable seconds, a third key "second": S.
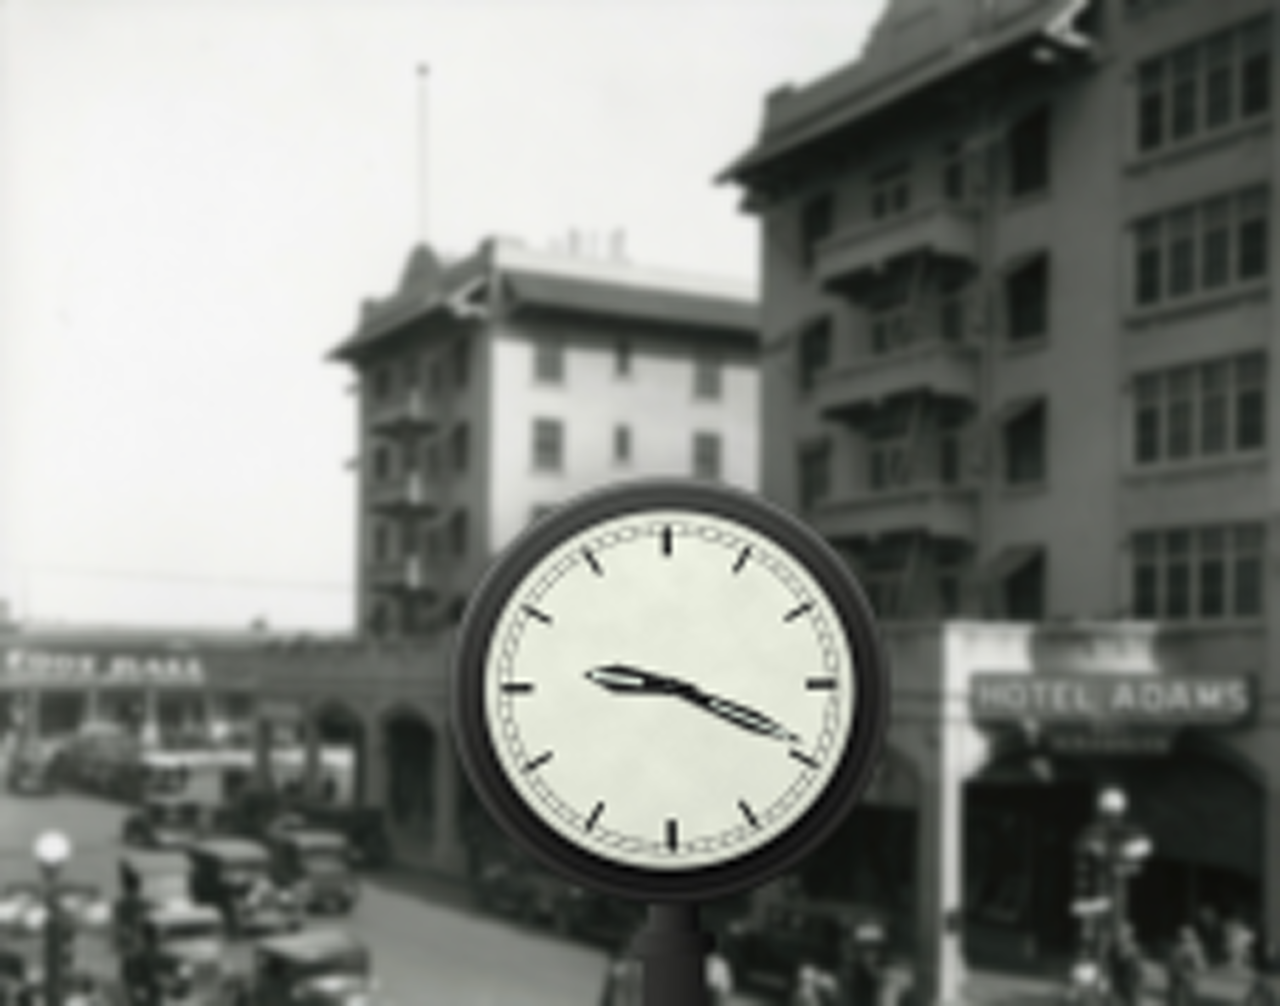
{"hour": 9, "minute": 19}
